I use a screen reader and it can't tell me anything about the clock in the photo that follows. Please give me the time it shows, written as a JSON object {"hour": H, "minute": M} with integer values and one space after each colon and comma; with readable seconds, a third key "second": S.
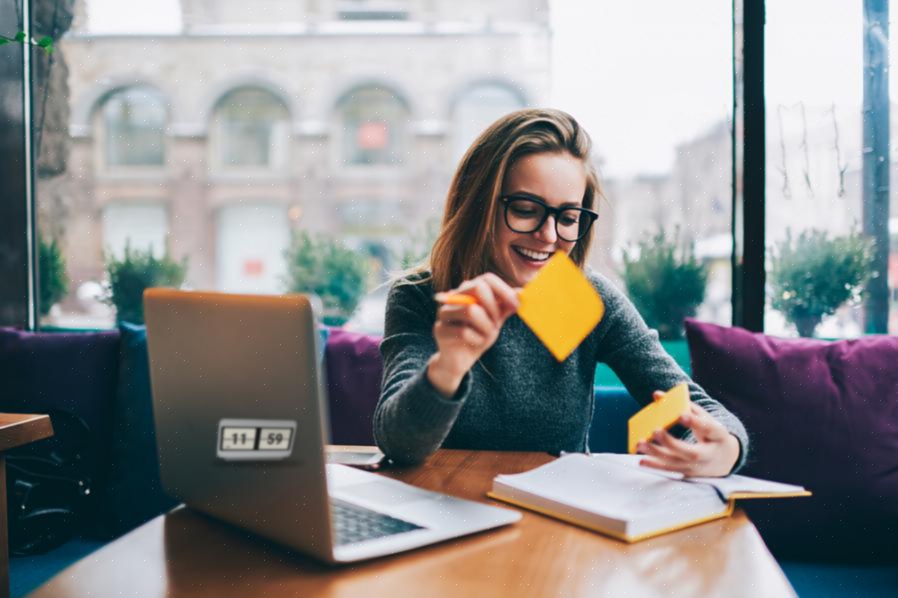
{"hour": 11, "minute": 59}
